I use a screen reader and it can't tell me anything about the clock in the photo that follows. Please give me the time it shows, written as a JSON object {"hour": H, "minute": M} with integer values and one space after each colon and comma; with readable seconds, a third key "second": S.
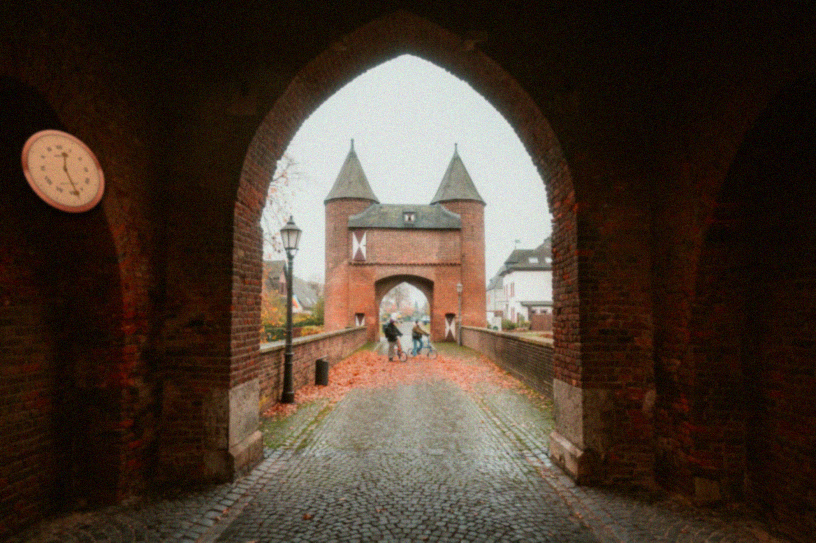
{"hour": 12, "minute": 28}
